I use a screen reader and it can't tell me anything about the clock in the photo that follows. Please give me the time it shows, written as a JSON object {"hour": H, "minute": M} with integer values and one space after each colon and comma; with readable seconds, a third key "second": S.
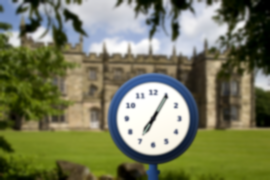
{"hour": 7, "minute": 5}
